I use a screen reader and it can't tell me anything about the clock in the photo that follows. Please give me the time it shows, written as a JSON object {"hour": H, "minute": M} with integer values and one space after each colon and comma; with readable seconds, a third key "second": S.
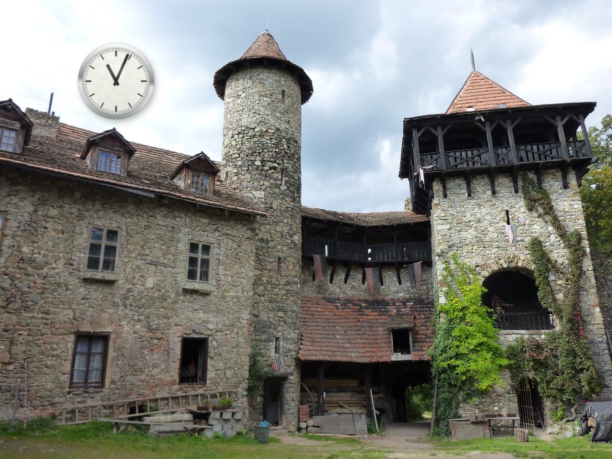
{"hour": 11, "minute": 4}
